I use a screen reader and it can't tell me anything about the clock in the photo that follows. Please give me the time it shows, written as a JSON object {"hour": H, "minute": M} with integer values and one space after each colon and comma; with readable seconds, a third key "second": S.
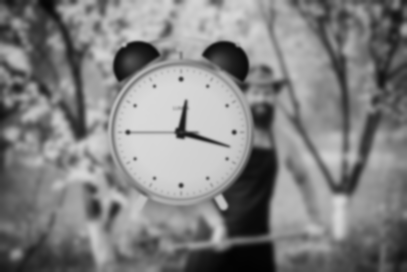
{"hour": 12, "minute": 17, "second": 45}
